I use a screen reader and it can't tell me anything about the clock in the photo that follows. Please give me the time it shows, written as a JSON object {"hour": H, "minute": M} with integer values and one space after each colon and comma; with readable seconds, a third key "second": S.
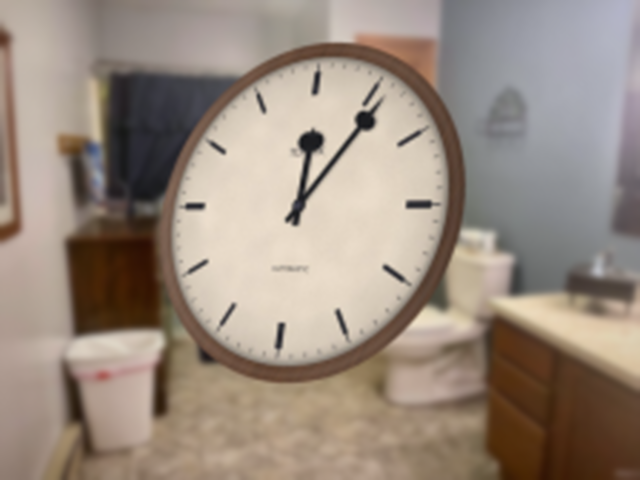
{"hour": 12, "minute": 6}
